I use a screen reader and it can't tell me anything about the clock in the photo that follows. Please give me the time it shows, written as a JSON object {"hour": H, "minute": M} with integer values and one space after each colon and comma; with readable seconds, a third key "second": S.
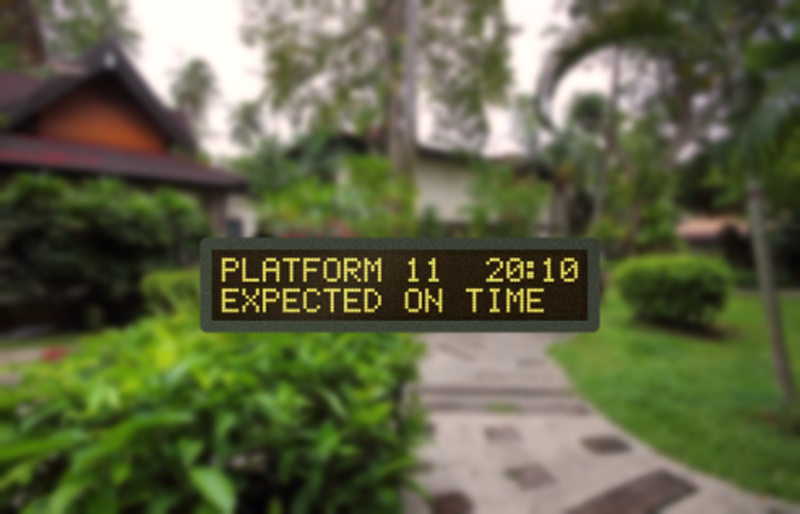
{"hour": 20, "minute": 10}
